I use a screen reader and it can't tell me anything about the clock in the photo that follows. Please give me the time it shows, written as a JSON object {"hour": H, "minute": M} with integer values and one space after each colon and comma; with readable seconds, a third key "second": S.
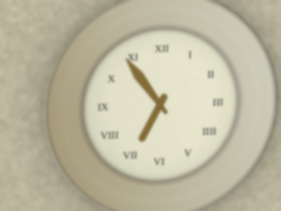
{"hour": 6, "minute": 54}
